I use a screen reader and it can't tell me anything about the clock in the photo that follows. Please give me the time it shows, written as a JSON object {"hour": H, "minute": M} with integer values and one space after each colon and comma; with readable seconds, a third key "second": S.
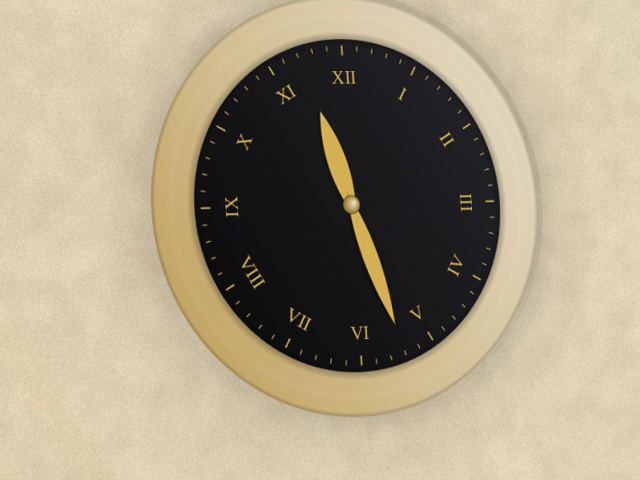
{"hour": 11, "minute": 27}
